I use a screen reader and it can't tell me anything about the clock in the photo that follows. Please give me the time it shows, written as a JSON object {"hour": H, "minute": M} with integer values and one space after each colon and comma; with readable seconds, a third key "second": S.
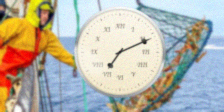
{"hour": 7, "minute": 11}
